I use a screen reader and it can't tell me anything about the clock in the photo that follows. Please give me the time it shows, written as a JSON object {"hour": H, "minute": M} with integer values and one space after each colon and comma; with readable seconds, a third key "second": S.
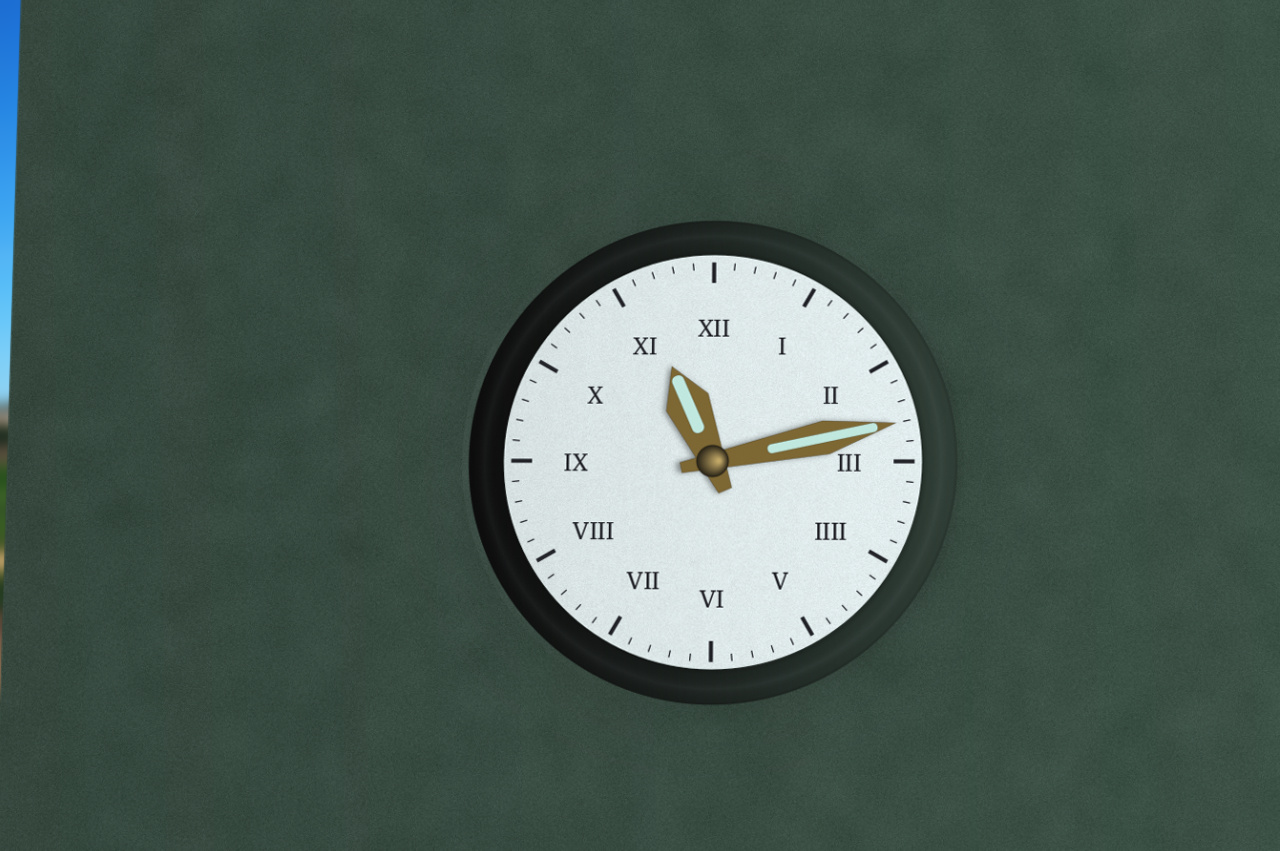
{"hour": 11, "minute": 13}
